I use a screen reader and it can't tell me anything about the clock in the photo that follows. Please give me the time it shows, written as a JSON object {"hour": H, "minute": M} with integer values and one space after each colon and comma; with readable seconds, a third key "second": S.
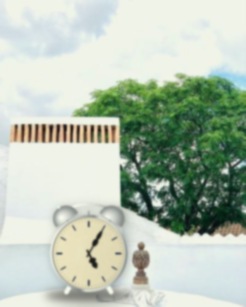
{"hour": 5, "minute": 5}
